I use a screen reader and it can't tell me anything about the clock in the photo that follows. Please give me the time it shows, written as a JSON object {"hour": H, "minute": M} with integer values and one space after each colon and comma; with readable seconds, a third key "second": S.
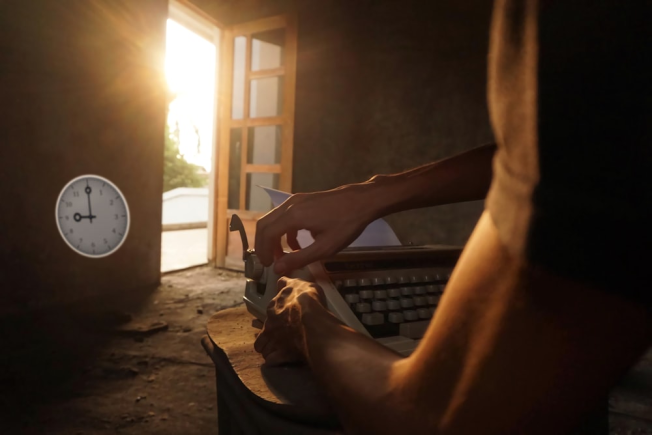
{"hour": 9, "minute": 0}
